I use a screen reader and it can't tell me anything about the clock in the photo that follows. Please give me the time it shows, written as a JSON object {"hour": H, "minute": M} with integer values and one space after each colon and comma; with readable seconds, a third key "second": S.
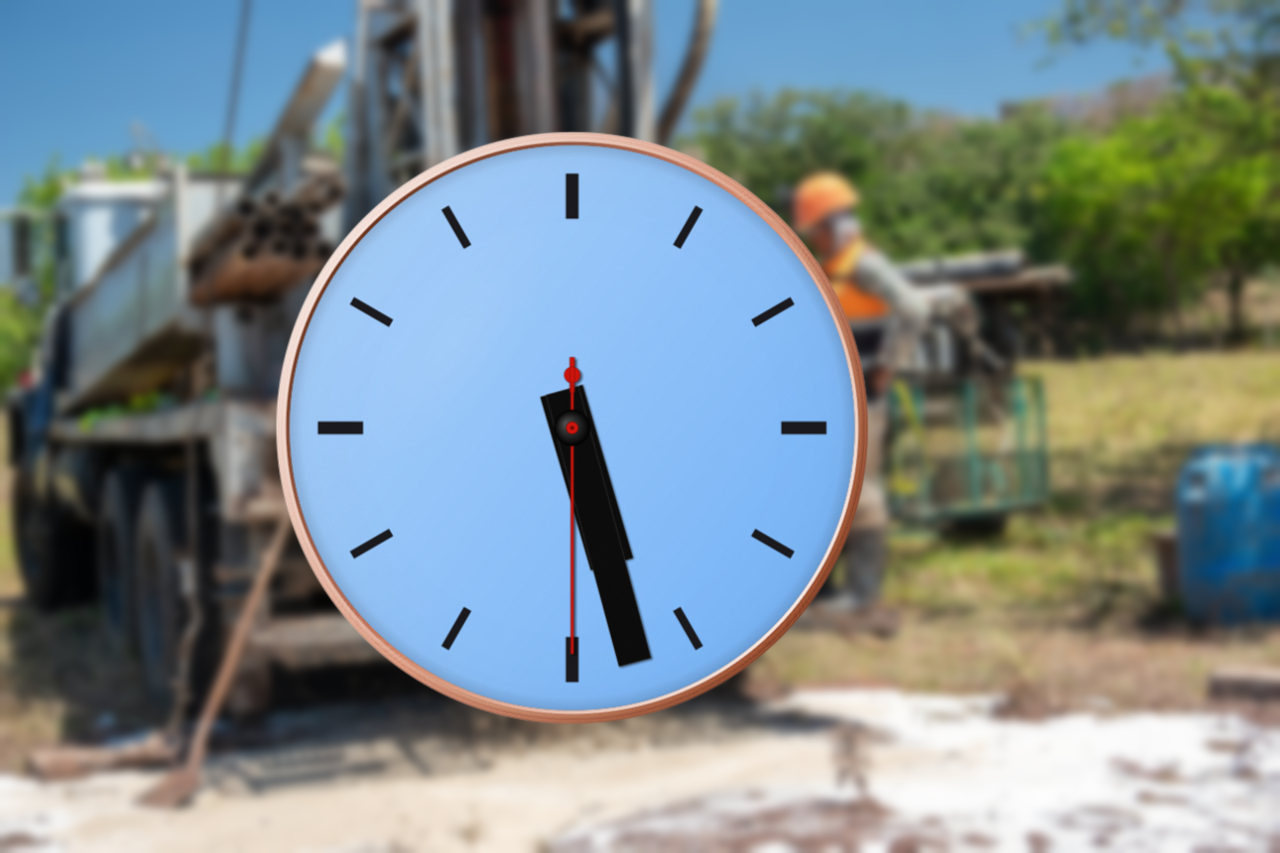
{"hour": 5, "minute": 27, "second": 30}
